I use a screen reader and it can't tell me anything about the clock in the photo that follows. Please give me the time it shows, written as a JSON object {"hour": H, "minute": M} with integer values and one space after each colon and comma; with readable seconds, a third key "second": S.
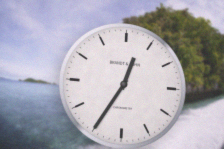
{"hour": 12, "minute": 35}
